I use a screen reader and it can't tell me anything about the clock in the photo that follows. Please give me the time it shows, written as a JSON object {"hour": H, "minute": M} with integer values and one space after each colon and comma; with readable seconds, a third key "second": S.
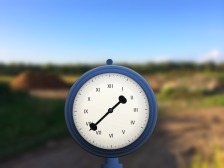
{"hour": 1, "minute": 38}
